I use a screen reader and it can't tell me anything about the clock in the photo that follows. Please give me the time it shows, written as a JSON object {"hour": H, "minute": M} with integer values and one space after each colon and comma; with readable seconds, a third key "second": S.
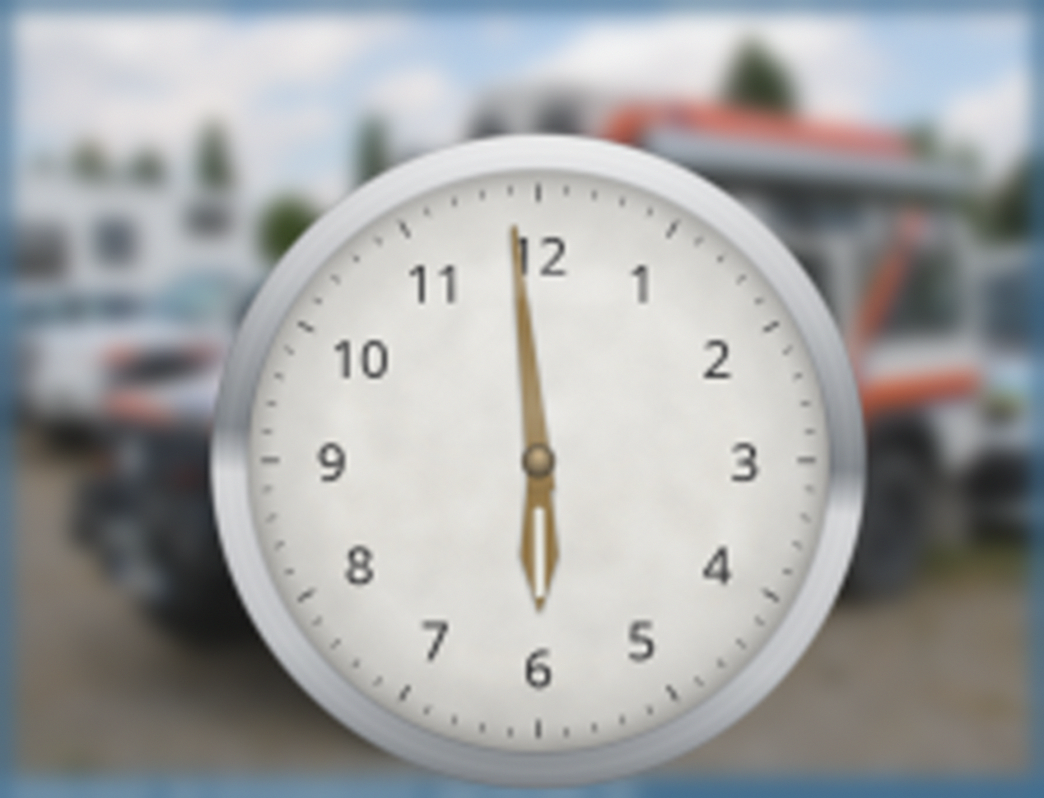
{"hour": 5, "minute": 59}
